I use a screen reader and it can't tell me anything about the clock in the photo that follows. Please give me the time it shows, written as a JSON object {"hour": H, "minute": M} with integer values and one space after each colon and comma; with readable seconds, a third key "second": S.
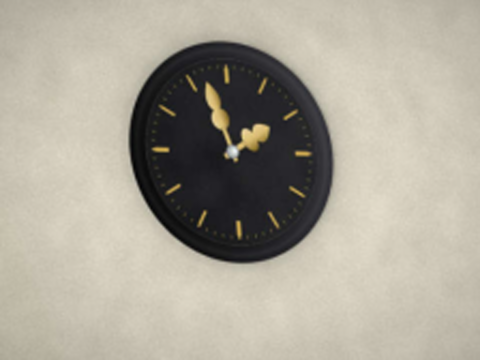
{"hour": 1, "minute": 57}
